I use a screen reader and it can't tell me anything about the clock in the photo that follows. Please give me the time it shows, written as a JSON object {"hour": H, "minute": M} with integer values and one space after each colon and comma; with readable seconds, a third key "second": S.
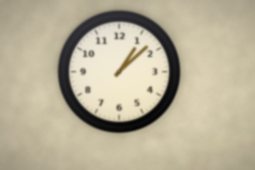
{"hour": 1, "minute": 8}
